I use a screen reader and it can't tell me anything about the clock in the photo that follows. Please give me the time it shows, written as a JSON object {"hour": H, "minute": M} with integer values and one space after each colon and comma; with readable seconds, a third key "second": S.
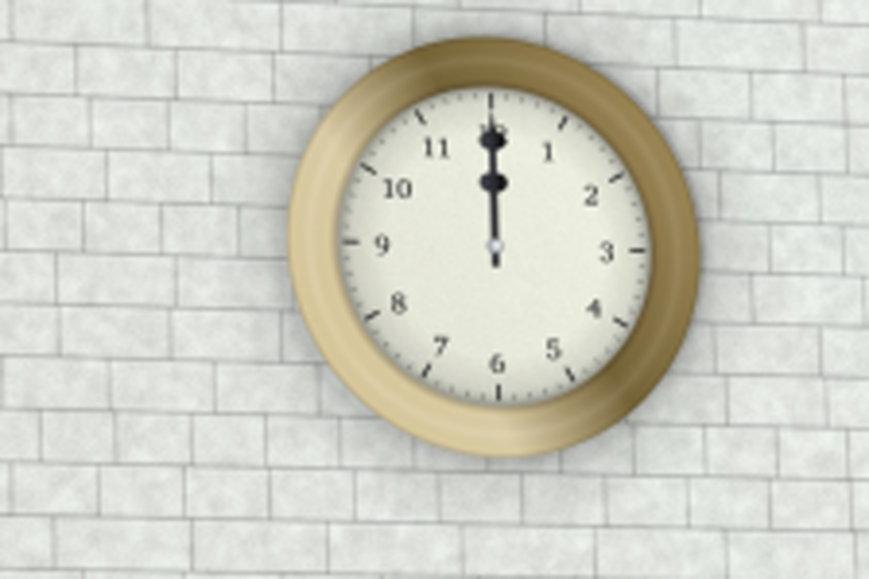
{"hour": 12, "minute": 0}
